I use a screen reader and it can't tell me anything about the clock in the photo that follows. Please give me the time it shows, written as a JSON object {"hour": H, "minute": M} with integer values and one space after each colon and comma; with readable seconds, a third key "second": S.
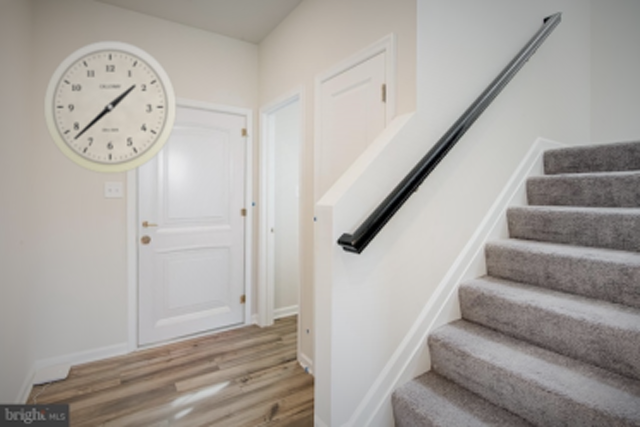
{"hour": 1, "minute": 38}
